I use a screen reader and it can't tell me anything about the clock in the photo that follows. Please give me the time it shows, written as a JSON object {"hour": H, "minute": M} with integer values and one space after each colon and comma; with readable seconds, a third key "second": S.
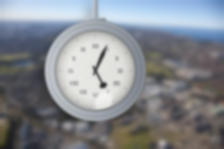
{"hour": 5, "minute": 4}
